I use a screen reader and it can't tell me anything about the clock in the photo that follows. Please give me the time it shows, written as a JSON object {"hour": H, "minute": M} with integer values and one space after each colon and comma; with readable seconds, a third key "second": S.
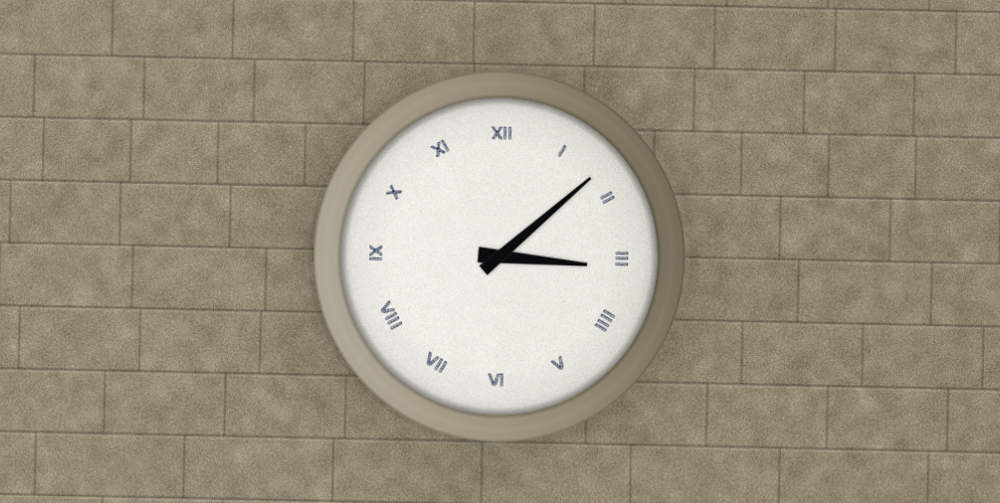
{"hour": 3, "minute": 8}
